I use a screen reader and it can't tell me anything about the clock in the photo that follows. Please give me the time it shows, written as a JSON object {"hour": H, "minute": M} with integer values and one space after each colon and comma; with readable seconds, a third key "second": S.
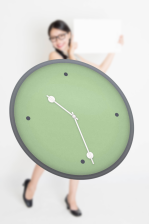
{"hour": 10, "minute": 28}
